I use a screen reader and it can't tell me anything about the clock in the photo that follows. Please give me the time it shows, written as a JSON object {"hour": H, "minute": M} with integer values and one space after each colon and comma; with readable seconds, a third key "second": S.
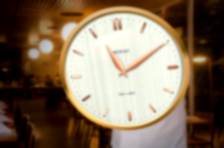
{"hour": 11, "minute": 10}
